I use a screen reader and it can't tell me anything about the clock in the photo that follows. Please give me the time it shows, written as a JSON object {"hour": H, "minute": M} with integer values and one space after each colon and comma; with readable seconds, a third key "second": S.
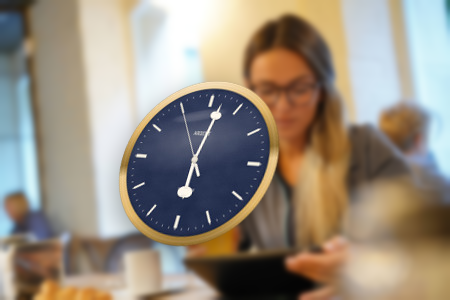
{"hour": 6, "minute": 1, "second": 55}
